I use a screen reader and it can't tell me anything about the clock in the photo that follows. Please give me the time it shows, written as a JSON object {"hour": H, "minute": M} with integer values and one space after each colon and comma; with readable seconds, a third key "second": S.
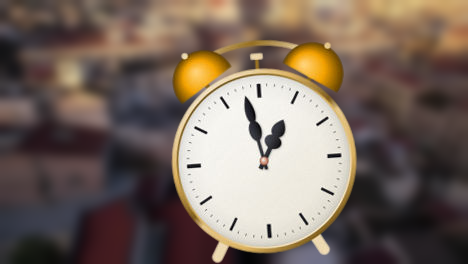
{"hour": 12, "minute": 58}
